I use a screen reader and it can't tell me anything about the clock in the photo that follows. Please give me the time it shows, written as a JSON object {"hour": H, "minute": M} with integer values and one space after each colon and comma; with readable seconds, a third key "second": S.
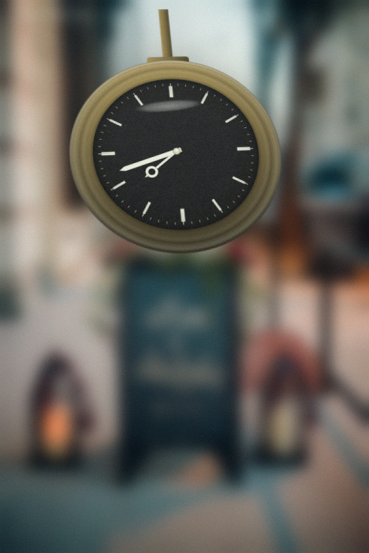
{"hour": 7, "minute": 42}
